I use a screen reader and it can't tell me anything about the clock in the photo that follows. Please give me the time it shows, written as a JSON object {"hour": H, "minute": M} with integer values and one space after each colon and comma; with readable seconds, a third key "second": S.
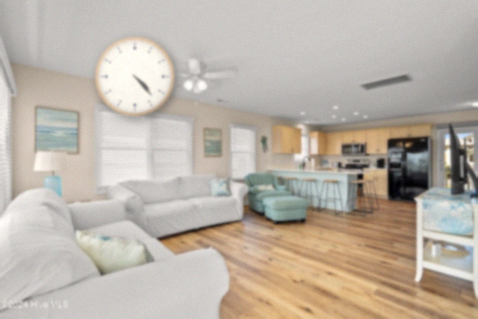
{"hour": 4, "minute": 23}
